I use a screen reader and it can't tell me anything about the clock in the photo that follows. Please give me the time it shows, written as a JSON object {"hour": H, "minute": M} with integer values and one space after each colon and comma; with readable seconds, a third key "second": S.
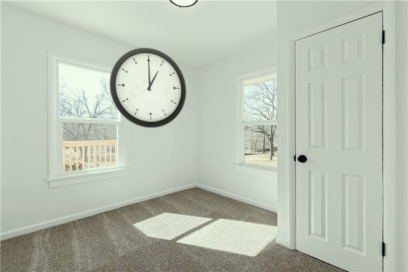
{"hour": 1, "minute": 0}
